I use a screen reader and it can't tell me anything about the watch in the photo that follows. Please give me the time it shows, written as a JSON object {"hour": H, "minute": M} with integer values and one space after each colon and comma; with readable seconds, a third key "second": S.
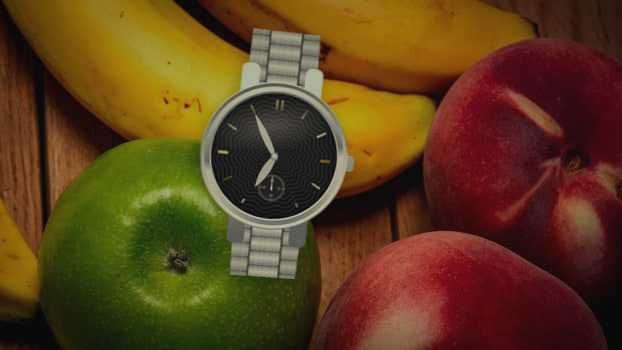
{"hour": 6, "minute": 55}
